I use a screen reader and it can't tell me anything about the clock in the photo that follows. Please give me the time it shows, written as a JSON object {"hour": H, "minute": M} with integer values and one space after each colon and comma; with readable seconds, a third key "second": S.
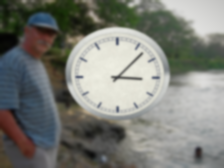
{"hour": 3, "minute": 7}
